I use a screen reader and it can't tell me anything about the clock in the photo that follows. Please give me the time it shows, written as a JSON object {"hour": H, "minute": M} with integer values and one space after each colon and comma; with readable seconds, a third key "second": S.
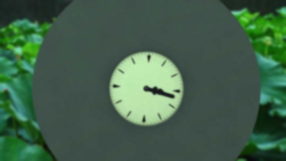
{"hour": 3, "minute": 17}
